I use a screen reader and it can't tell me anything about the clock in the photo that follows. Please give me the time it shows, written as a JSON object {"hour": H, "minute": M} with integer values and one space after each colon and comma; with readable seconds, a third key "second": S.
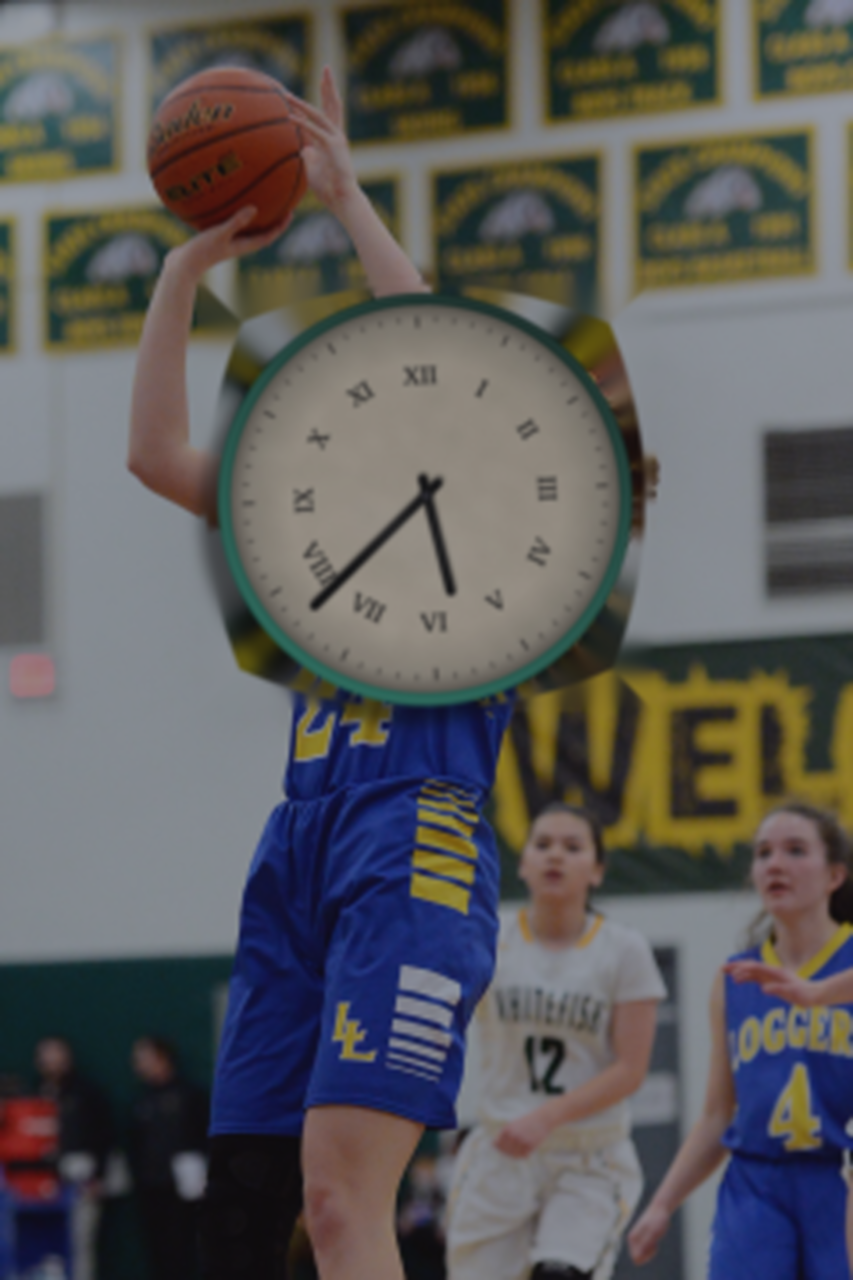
{"hour": 5, "minute": 38}
